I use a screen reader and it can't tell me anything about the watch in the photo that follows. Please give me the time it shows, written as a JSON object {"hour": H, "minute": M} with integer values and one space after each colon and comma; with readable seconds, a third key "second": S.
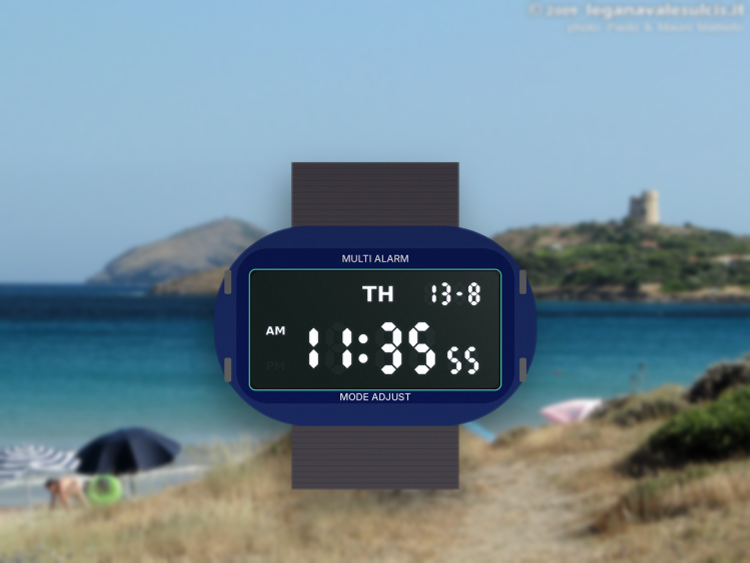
{"hour": 11, "minute": 35, "second": 55}
